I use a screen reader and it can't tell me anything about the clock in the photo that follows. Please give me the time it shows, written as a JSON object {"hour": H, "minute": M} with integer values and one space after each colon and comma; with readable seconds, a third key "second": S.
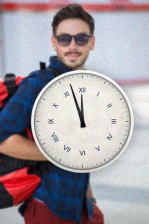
{"hour": 11, "minute": 57}
